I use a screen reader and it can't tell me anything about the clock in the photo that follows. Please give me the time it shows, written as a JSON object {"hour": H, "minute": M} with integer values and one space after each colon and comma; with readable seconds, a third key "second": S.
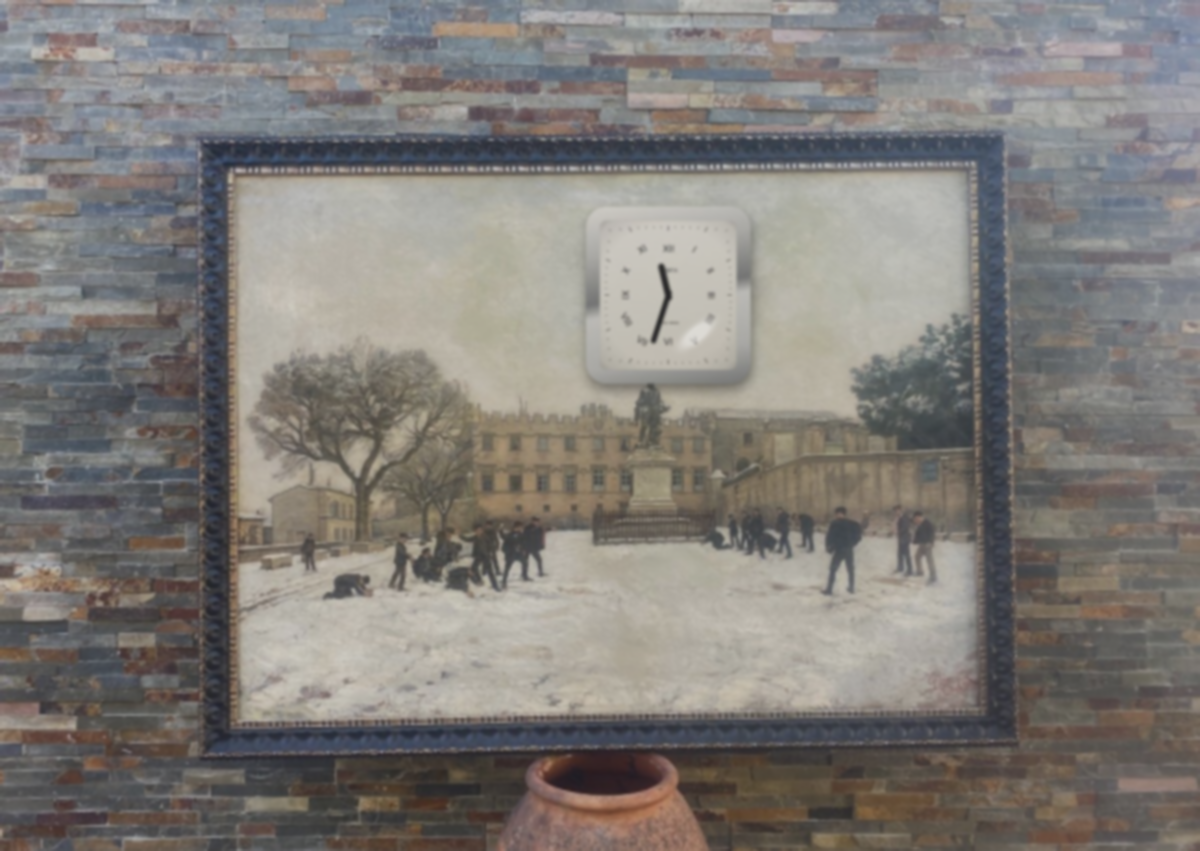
{"hour": 11, "minute": 33}
